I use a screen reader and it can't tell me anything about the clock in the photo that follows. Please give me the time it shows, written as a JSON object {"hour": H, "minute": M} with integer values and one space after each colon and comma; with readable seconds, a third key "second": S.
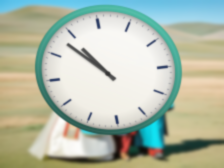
{"hour": 10, "minute": 53}
